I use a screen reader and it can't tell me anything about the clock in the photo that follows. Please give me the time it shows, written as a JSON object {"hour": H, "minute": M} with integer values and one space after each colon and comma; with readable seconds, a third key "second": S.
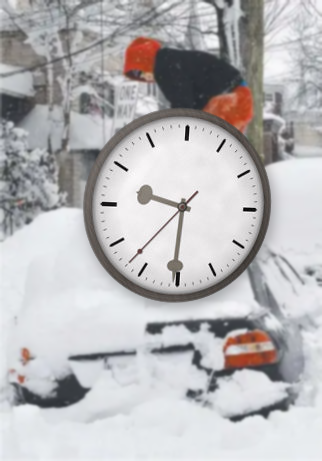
{"hour": 9, "minute": 30, "second": 37}
